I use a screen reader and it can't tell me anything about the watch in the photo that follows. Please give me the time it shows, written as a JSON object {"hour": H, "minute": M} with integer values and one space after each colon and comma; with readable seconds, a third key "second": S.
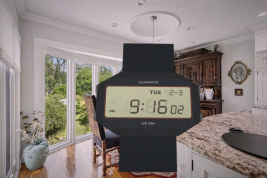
{"hour": 9, "minute": 16, "second": 2}
